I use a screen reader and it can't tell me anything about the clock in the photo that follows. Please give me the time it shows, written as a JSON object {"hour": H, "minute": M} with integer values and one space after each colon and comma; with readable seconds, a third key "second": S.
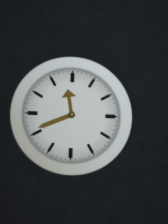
{"hour": 11, "minute": 41}
